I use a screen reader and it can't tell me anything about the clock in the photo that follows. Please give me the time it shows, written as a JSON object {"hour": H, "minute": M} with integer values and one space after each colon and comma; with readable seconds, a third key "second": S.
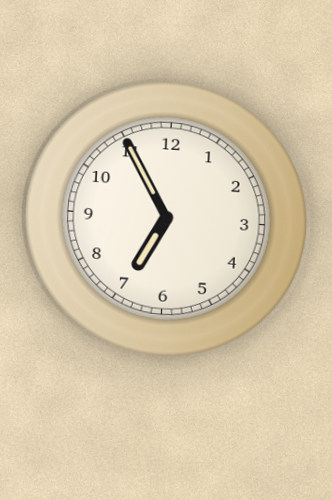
{"hour": 6, "minute": 55}
